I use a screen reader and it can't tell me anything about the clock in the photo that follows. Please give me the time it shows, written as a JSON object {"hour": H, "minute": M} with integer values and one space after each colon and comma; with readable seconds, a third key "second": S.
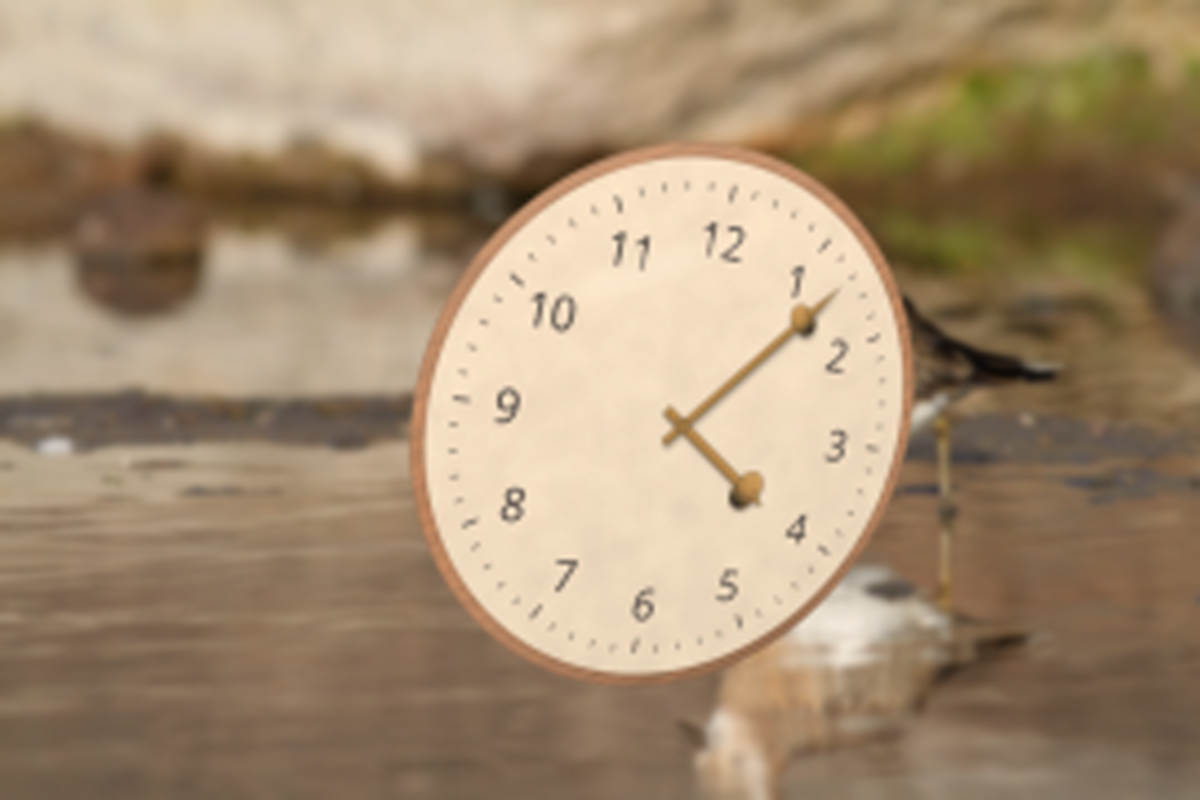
{"hour": 4, "minute": 7}
